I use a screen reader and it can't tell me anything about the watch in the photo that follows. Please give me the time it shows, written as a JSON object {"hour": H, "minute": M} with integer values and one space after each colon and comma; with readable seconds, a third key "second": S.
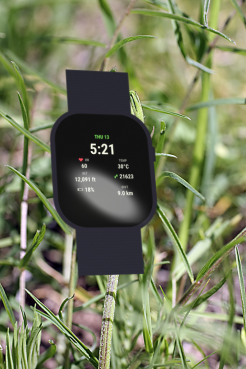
{"hour": 5, "minute": 21}
